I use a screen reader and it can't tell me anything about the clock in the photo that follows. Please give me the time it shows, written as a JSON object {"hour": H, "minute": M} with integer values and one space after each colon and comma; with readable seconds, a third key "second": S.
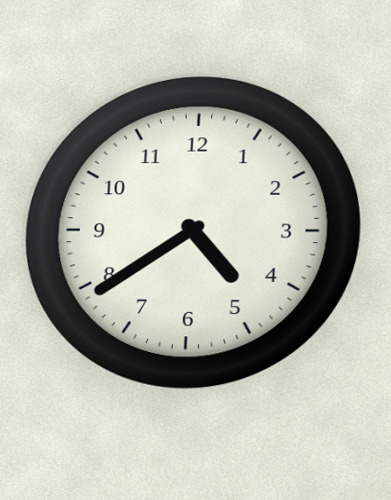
{"hour": 4, "minute": 39}
